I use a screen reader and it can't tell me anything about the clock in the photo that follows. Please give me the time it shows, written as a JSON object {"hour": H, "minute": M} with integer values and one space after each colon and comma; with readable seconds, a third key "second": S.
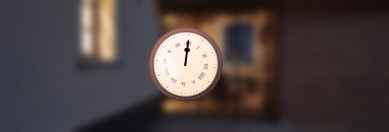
{"hour": 12, "minute": 0}
